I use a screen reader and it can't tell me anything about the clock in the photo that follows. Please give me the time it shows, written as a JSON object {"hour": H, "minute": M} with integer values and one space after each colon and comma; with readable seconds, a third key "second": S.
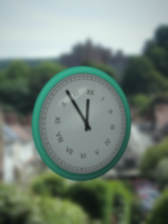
{"hour": 11, "minute": 53}
